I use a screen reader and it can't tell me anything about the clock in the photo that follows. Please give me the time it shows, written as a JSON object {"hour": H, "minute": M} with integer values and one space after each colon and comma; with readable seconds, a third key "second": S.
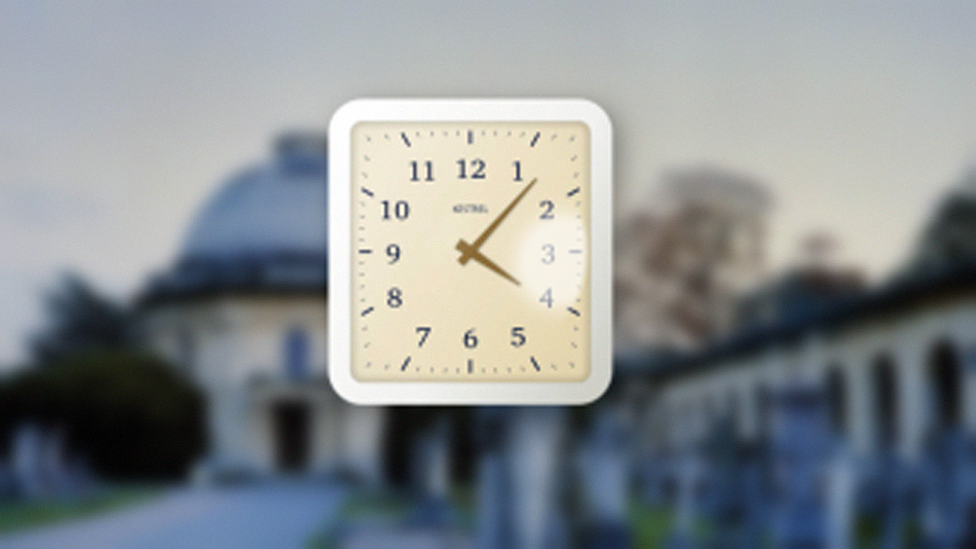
{"hour": 4, "minute": 7}
